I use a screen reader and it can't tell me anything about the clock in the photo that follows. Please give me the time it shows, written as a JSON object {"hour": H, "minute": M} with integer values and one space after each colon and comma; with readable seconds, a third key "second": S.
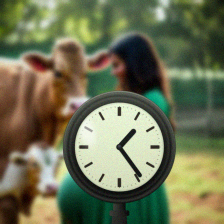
{"hour": 1, "minute": 24}
